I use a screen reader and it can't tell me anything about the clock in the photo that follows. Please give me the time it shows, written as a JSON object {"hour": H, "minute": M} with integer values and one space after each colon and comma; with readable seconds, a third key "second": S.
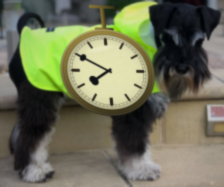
{"hour": 7, "minute": 50}
